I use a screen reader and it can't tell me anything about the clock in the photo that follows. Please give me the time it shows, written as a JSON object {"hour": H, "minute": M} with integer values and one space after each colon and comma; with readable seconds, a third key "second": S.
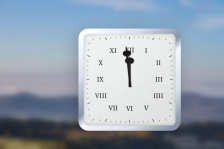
{"hour": 11, "minute": 59}
